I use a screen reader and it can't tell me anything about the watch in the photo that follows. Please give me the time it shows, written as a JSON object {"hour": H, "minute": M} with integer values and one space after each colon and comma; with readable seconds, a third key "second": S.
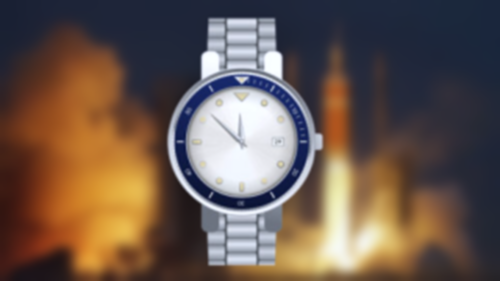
{"hour": 11, "minute": 52}
